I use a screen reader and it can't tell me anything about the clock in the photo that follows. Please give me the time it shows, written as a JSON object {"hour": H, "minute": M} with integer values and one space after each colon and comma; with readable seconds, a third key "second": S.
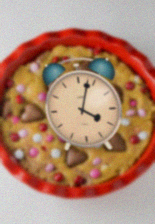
{"hour": 4, "minute": 3}
